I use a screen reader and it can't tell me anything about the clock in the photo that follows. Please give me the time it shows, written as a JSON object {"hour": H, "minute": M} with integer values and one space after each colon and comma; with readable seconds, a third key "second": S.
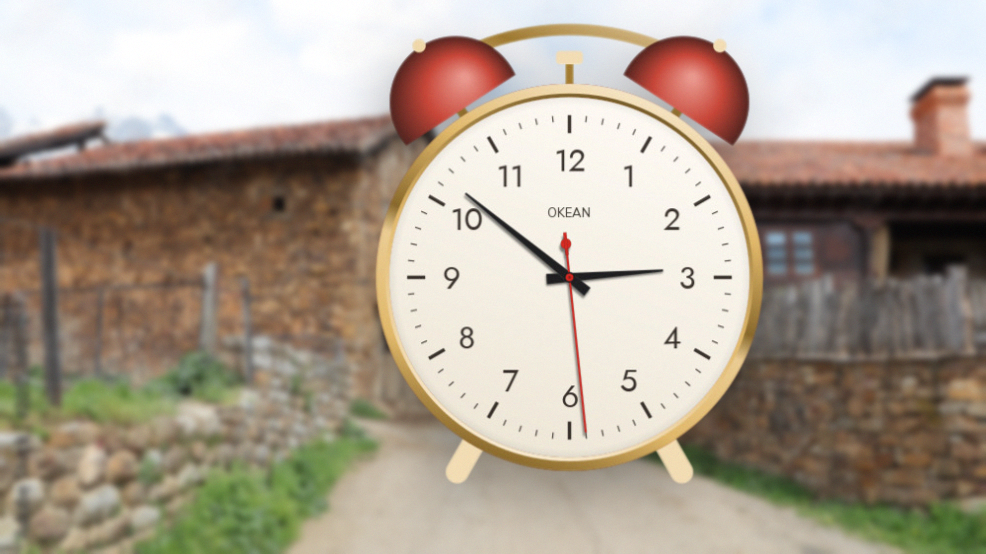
{"hour": 2, "minute": 51, "second": 29}
